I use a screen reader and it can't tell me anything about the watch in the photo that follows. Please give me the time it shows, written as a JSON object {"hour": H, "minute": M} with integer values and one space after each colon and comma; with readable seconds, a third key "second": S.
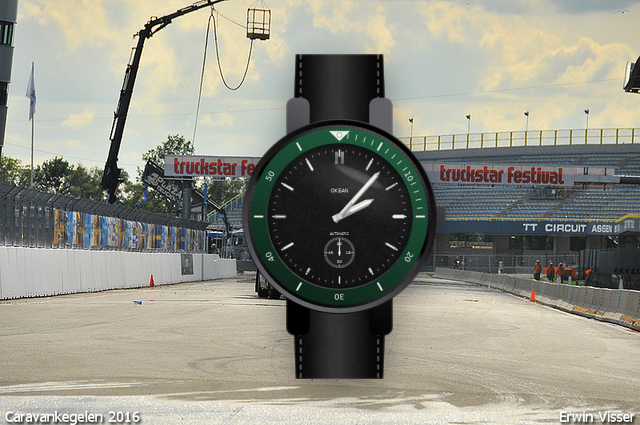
{"hour": 2, "minute": 7}
